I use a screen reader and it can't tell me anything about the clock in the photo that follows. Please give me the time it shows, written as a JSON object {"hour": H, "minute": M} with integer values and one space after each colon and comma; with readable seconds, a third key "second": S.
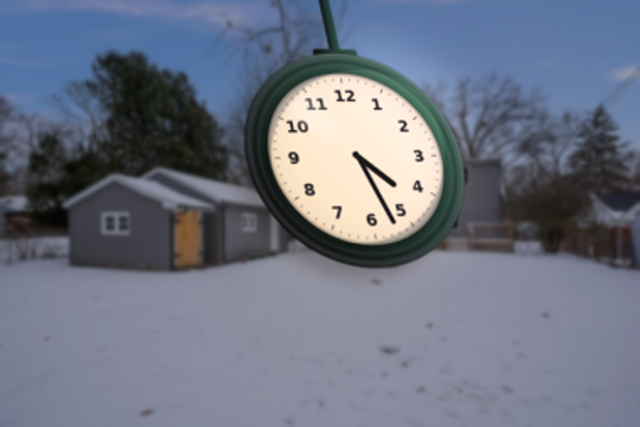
{"hour": 4, "minute": 27}
